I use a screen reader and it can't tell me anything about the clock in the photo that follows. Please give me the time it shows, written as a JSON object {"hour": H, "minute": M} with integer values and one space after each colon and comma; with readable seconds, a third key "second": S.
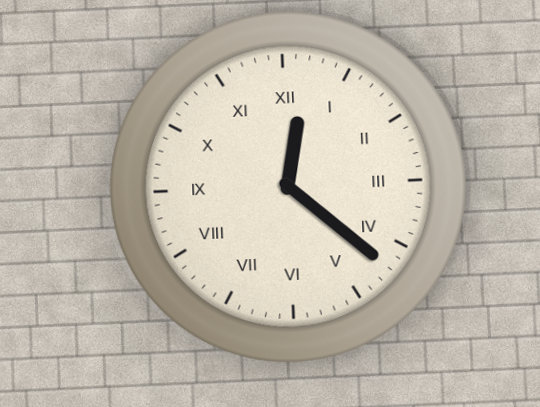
{"hour": 12, "minute": 22}
